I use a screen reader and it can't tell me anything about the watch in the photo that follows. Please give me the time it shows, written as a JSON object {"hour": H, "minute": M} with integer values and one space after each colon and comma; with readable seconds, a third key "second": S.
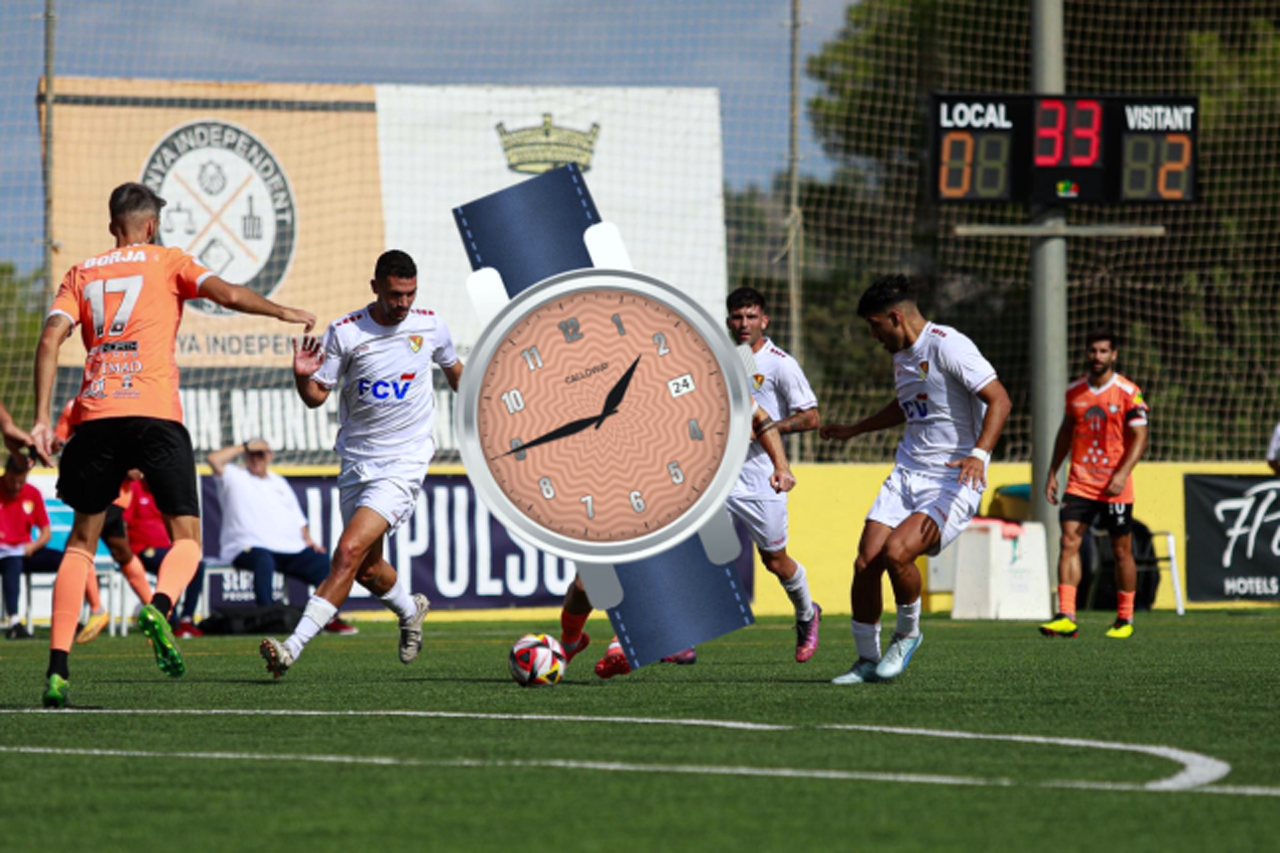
{"hour": 1, "minute": 45}
